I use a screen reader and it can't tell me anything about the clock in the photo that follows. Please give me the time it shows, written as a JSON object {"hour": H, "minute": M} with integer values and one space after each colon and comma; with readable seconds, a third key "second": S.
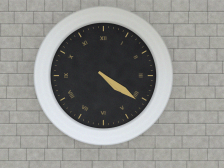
{"hour": 4, "minute": 21}
